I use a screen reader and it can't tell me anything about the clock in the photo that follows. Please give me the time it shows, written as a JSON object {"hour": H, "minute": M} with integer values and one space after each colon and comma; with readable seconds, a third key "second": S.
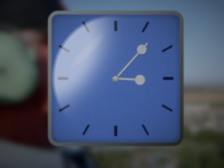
{"hour": 3, "minute": 7}
